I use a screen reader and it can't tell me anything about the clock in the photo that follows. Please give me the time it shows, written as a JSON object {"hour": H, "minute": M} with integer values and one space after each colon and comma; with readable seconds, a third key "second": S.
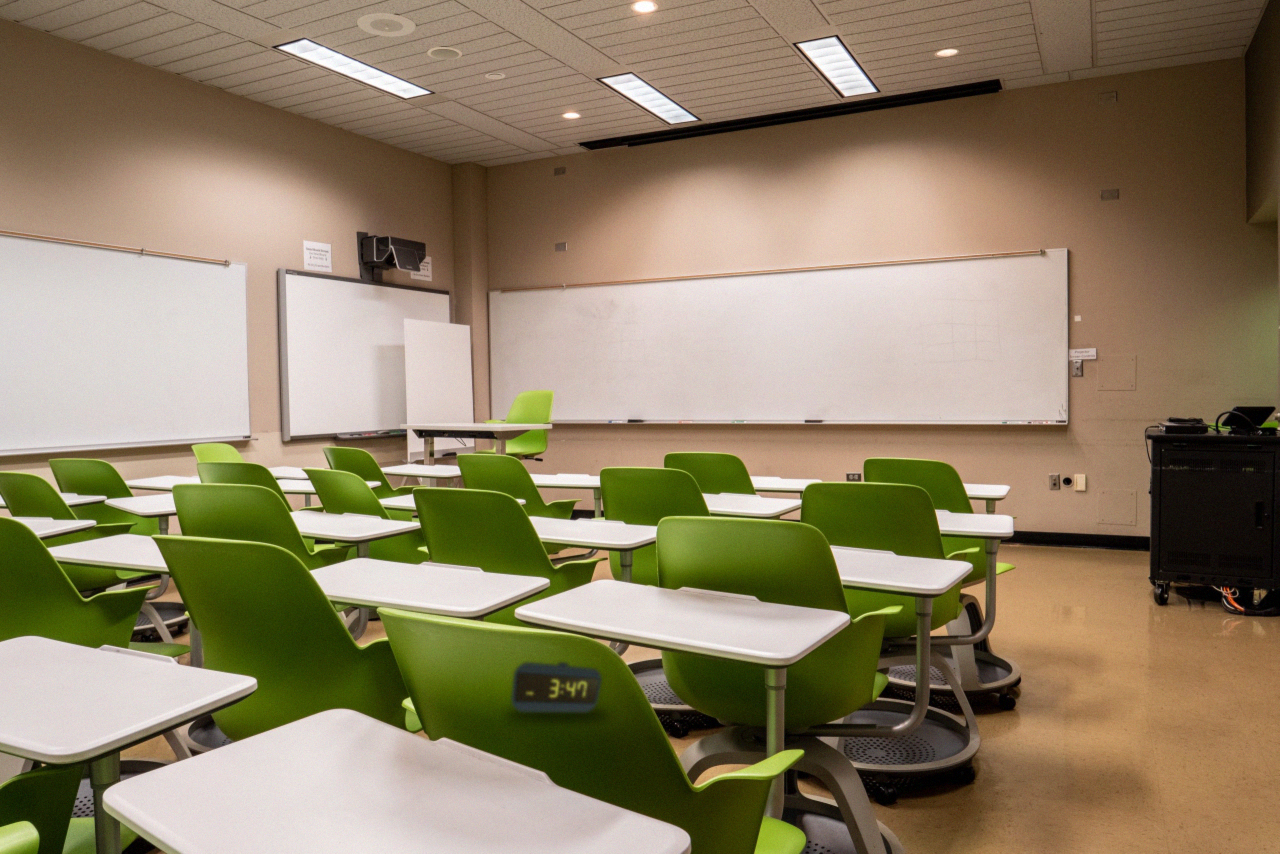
{"hour": 3, "minute": 47}
